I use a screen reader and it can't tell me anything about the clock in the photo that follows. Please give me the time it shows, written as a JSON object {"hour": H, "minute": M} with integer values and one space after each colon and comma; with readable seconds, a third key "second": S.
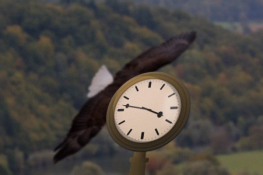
{"hour": 3, "minute": 47}
